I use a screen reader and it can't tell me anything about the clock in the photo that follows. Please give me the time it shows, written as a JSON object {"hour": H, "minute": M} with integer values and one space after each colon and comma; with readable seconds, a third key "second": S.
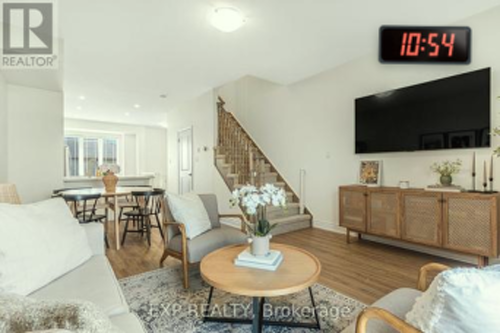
{"hour": 10, "minute": 54}
